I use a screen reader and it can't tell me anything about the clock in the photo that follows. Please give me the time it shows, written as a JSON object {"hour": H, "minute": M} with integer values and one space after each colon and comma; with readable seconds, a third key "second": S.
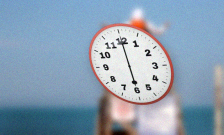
{"hour": 6, "minute": 0}
